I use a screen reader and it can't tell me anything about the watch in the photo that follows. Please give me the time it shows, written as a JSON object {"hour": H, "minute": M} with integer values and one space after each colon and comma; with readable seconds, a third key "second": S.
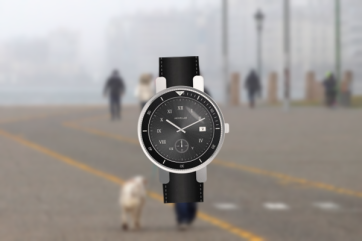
{"hour": 10, "minute": 11}
